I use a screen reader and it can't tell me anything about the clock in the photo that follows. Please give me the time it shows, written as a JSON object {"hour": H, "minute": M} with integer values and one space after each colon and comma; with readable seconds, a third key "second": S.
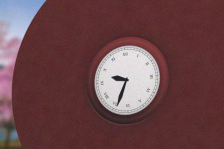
{"hour": 9, "minute": 34}
